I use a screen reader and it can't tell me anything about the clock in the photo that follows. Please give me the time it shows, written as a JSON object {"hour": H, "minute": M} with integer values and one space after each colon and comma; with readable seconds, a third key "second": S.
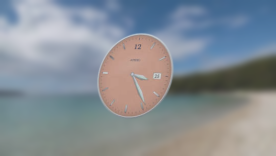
{"hour": 3, "minute": 24}
